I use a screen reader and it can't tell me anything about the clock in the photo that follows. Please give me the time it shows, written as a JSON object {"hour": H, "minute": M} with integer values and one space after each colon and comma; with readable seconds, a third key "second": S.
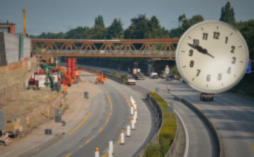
{"hour": 9, "minute": 48}
